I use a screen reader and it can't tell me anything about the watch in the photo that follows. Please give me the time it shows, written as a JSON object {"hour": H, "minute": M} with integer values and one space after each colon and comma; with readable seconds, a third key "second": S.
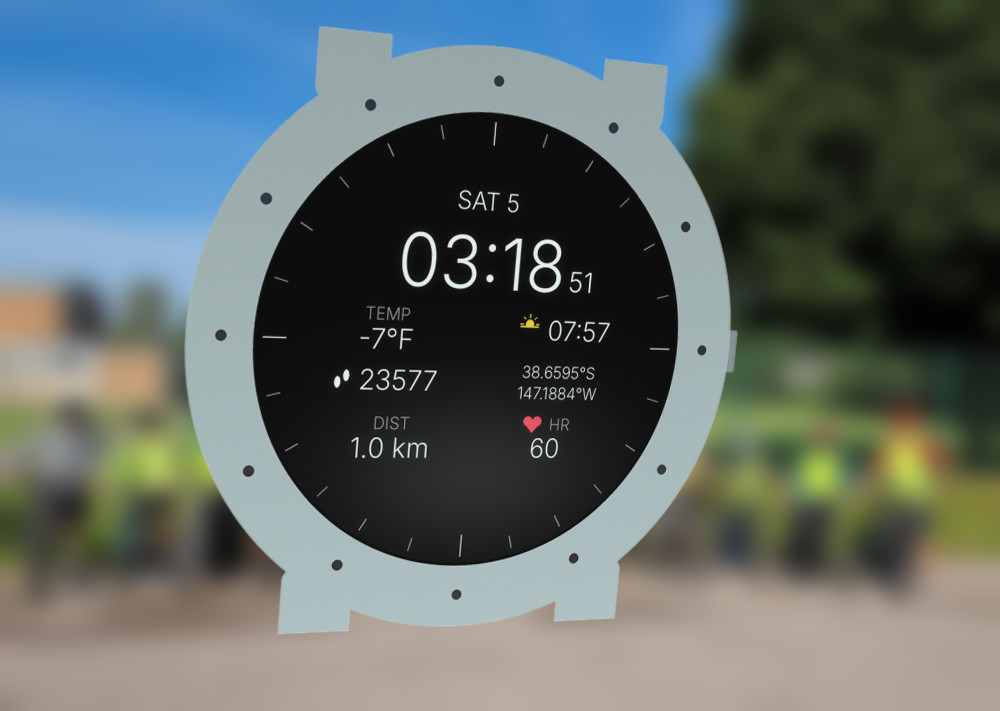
{"hour": 3, "minute": 18, "second": 51}
